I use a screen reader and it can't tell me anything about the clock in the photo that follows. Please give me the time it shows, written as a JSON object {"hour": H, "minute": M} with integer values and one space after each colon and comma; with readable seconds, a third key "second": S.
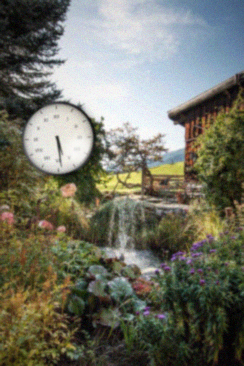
{"hour": 5, "minute": 29}
